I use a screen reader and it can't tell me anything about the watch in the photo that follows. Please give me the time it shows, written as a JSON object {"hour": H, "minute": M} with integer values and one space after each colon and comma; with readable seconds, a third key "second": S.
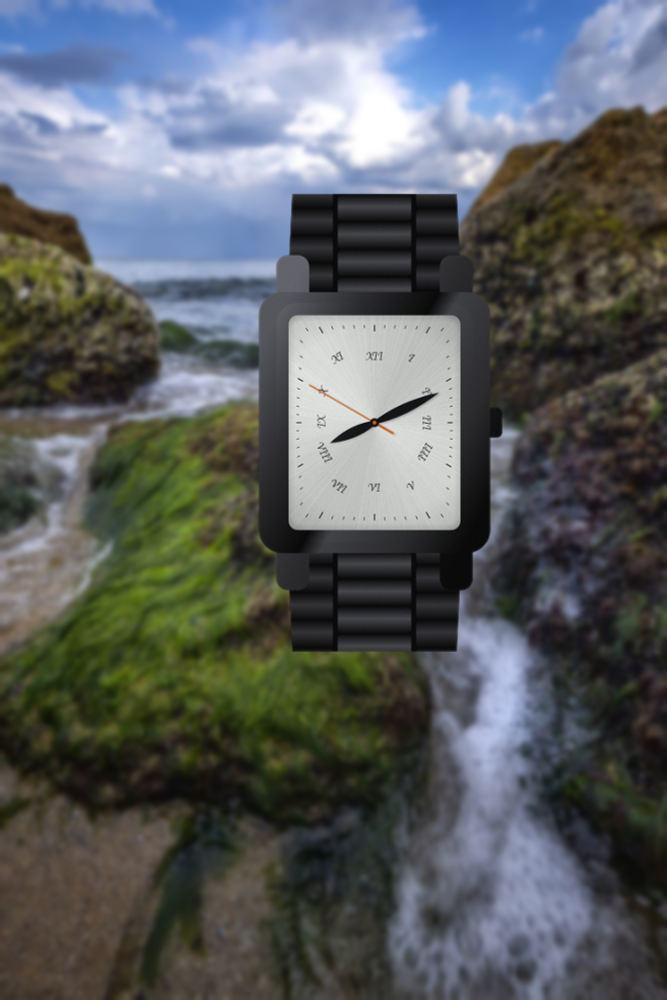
{"hour": 8, "minute": 10, "second": 50}
